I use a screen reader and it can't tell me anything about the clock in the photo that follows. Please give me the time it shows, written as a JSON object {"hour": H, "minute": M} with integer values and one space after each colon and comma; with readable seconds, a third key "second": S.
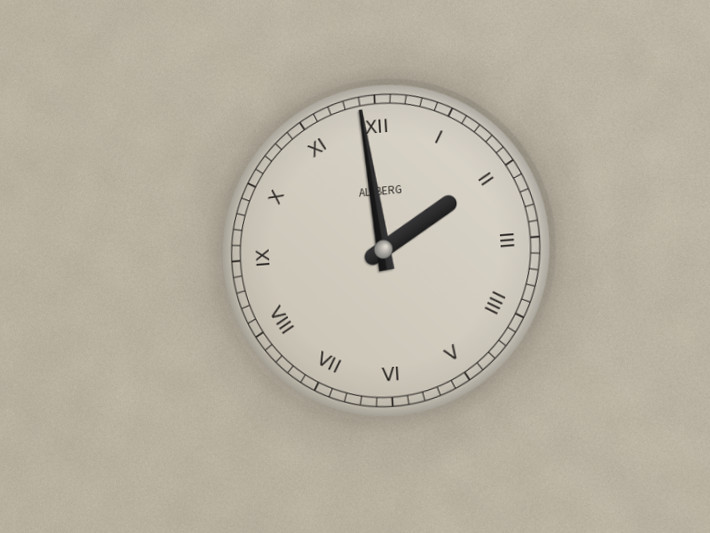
{"hour": 1, "minute": 59}
